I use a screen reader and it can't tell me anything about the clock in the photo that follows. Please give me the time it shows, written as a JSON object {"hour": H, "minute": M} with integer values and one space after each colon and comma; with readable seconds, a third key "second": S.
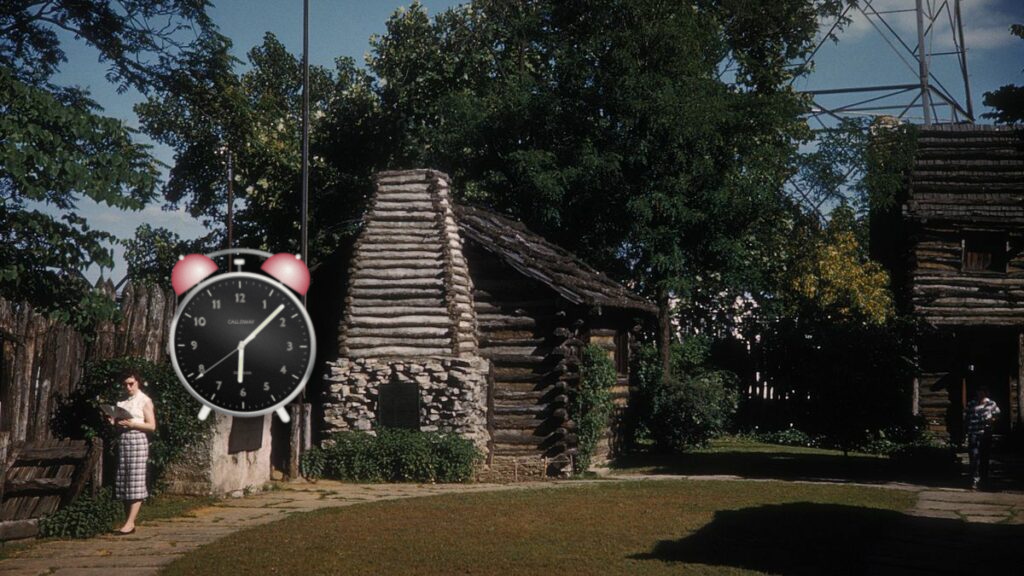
{"hour": 6, "minute": 7, "second": 39}
